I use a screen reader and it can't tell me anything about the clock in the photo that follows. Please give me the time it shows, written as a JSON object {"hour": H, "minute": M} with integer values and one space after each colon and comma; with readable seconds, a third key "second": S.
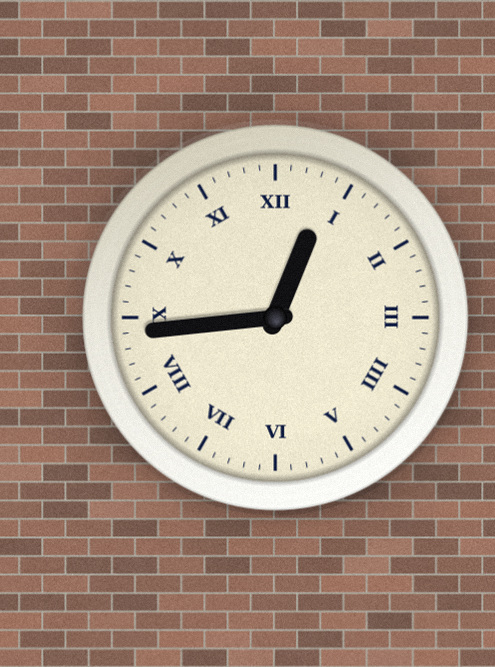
{"hour": 12, "minute": 44}
